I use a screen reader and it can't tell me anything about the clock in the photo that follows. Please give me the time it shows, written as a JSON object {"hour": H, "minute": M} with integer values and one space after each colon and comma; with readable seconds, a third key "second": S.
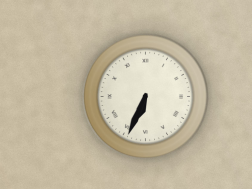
{"hour": 6, "minute": 34}
